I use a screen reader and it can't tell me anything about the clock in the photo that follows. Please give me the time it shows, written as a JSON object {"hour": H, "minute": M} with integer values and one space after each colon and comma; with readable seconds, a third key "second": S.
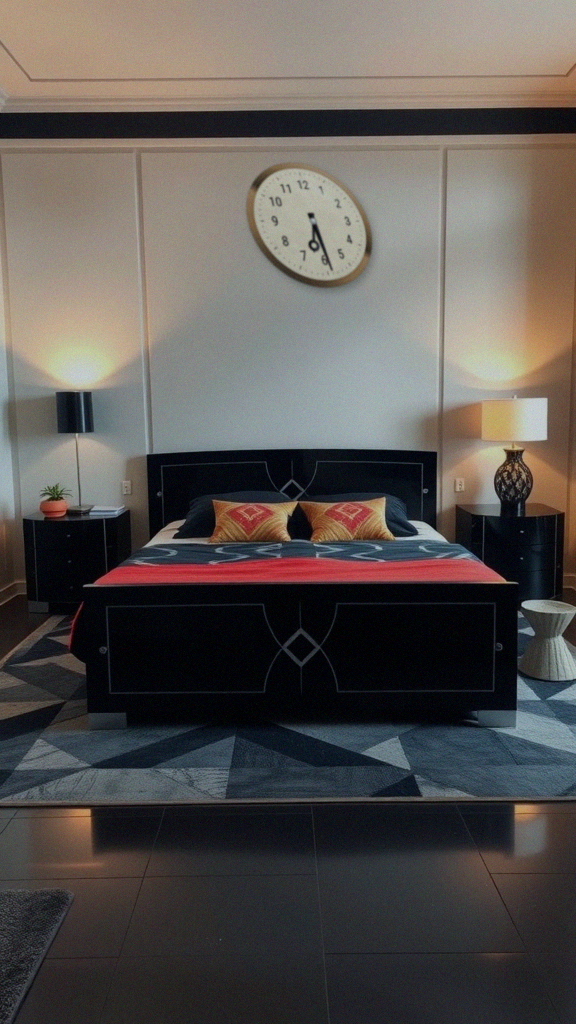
{"hour": 6, "minute": 29}
